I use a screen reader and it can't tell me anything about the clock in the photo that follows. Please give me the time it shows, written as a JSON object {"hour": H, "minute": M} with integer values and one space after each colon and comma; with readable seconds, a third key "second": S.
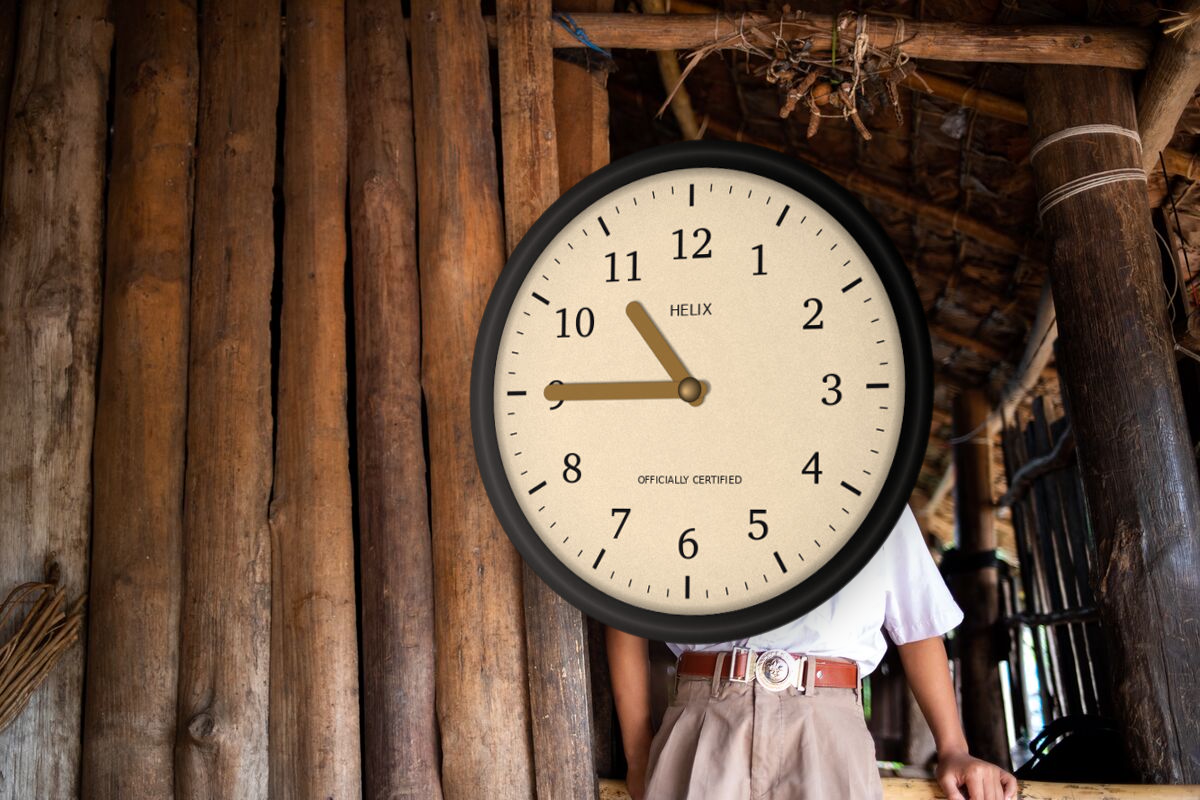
{"hour": 10, "minute": 45}
